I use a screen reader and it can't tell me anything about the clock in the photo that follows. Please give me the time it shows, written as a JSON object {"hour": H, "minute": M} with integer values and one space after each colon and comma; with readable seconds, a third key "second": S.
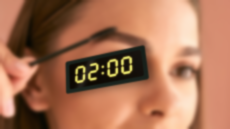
{"hour": 2, "minute": 0}
